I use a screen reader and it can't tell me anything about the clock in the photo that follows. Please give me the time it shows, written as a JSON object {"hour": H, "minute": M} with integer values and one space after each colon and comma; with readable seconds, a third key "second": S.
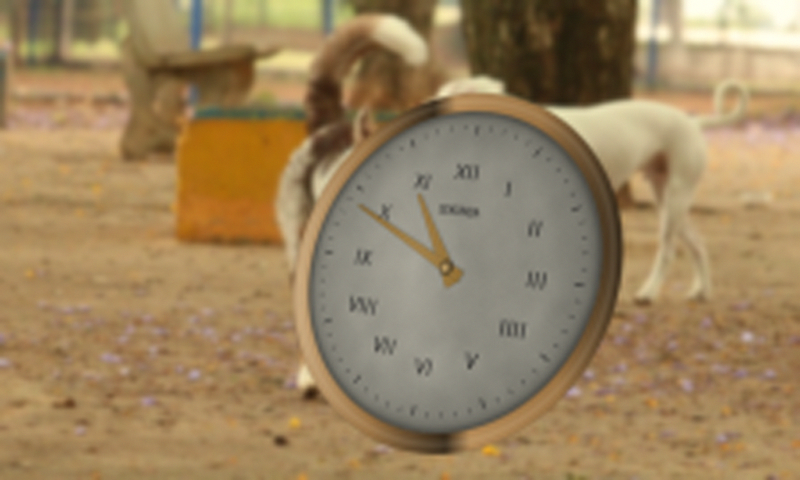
{"hour": 10, "minute": 49}
